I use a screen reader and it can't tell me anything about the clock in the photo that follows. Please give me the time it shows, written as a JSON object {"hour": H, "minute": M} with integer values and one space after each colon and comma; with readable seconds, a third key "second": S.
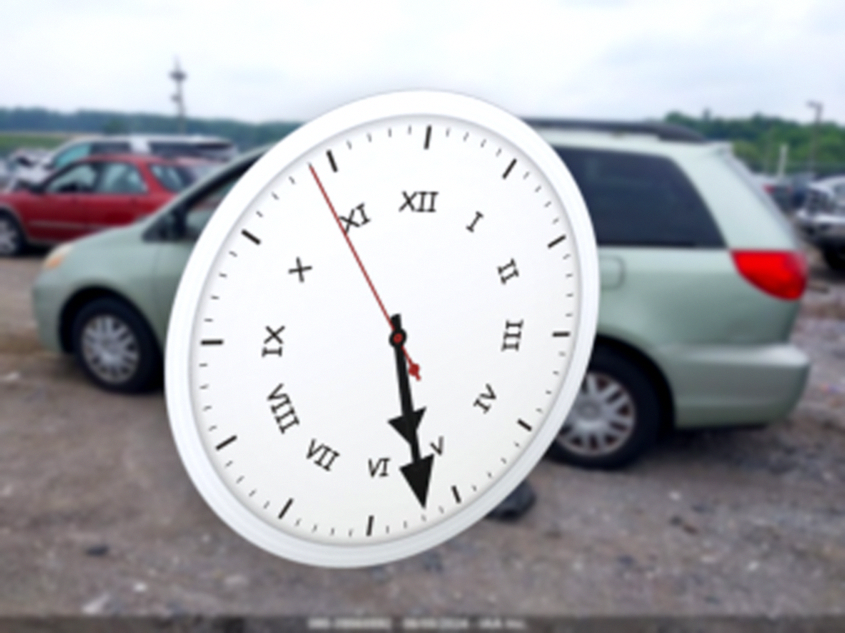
{"hour": 5, "minute": 26, "second": 54}
